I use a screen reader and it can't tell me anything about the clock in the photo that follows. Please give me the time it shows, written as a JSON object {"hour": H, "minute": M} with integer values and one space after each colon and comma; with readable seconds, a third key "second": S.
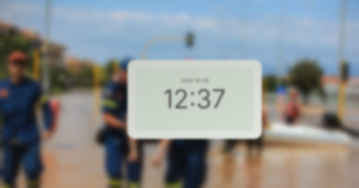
{"hour": 12, "minute": 37}
